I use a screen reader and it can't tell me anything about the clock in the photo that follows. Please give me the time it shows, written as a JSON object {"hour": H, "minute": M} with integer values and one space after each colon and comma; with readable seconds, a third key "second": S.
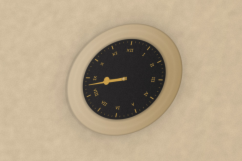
{"hour": 8, "minute": 43}
